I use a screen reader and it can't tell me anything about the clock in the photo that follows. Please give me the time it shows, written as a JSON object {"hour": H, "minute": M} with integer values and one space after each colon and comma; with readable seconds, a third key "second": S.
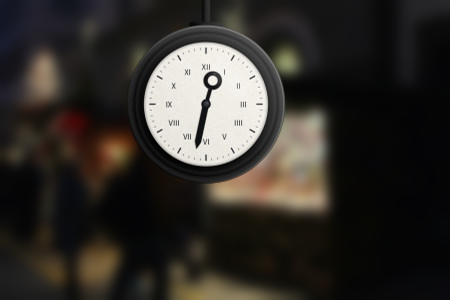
{"hour": 12, "minute": 32}
